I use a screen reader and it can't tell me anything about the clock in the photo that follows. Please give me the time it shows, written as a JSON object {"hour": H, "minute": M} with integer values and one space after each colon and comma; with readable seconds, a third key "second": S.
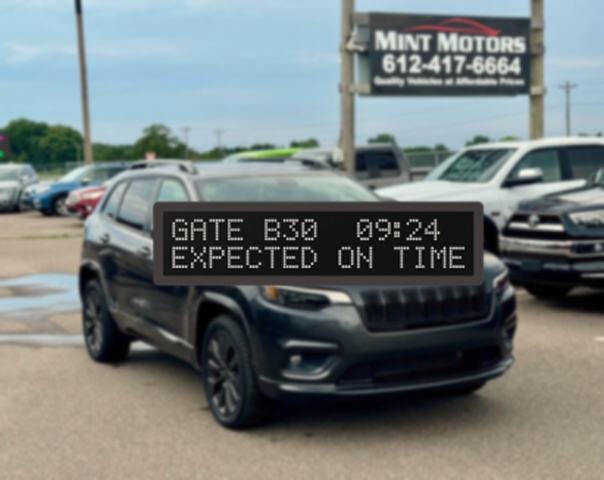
{"hour": 9, "minute": 24}
